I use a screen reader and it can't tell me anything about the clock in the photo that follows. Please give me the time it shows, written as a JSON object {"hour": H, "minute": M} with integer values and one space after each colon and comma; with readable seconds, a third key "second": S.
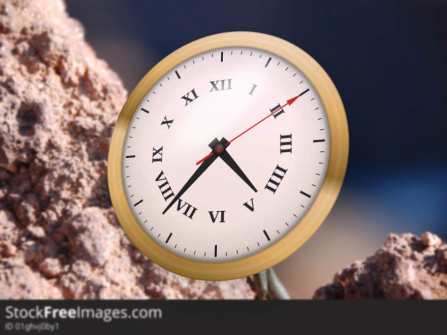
{"hour": 4, "minute": 37, "second": 10}
